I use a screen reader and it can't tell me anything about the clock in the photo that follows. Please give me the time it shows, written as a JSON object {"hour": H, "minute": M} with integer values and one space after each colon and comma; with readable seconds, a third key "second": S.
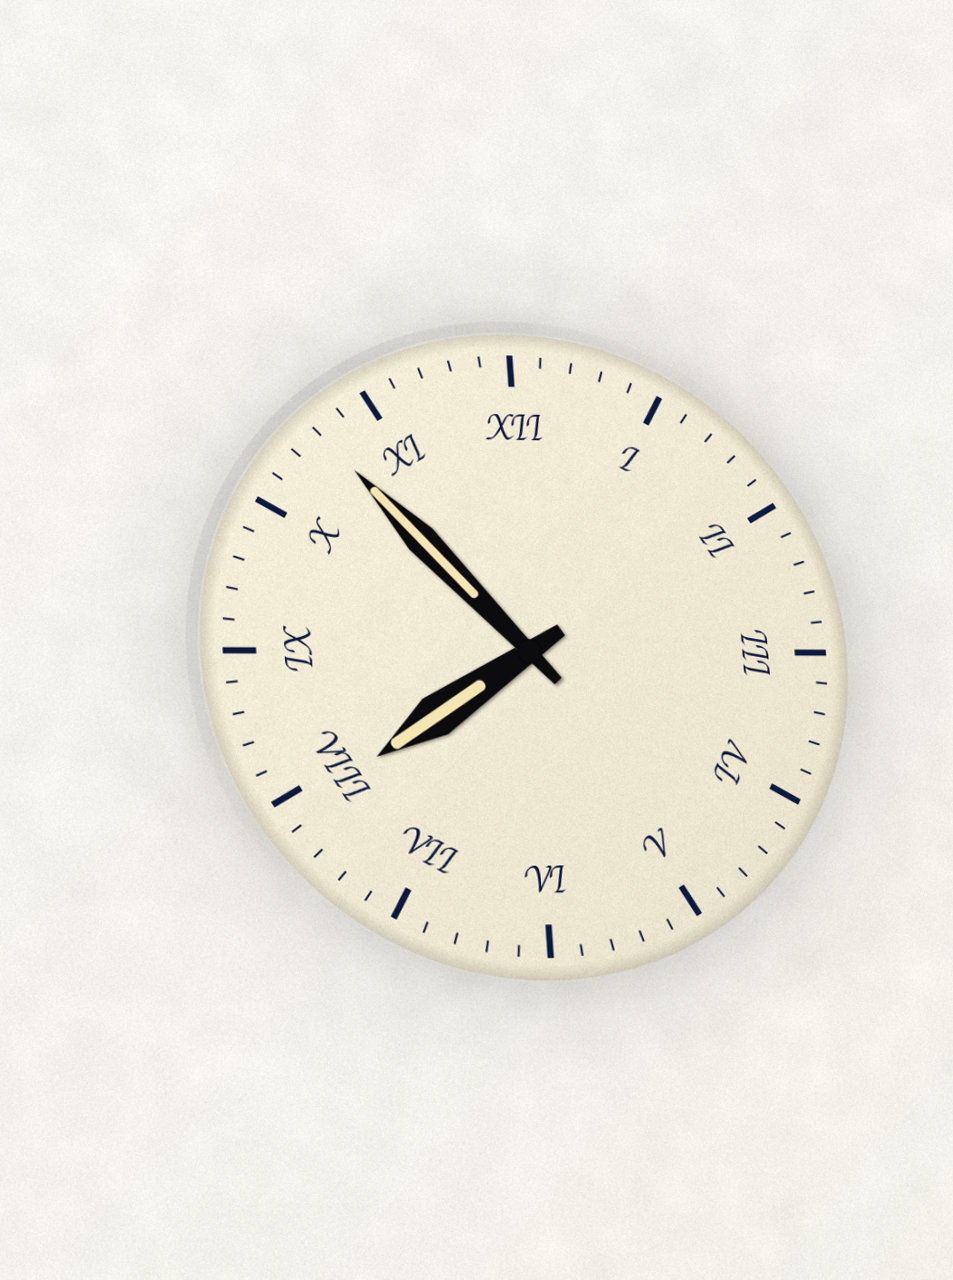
{"hour": 7, "minute": 53}
